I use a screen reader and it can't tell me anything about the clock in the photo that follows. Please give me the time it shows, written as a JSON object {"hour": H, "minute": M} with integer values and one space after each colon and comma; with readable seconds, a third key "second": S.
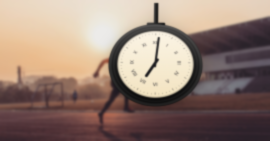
{"hour": 7, "minute": 1}
